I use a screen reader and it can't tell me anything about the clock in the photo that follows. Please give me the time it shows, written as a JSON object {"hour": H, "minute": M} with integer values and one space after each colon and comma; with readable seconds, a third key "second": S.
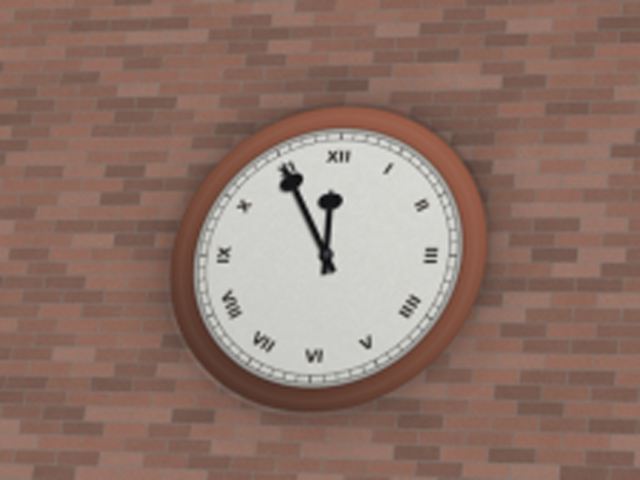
{"hour": 11, "minute": 55}
